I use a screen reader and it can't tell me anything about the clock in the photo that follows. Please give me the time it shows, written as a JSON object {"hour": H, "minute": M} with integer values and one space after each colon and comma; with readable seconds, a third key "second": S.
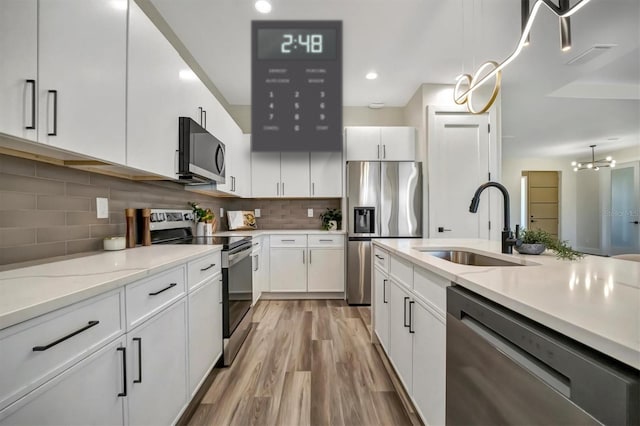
{"hour": 2, "minute": 48}
